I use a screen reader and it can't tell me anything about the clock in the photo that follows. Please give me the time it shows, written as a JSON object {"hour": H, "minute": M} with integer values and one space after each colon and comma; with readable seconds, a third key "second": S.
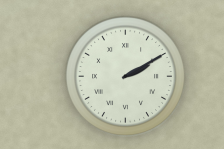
{"hour": 2, "minute": 10}
